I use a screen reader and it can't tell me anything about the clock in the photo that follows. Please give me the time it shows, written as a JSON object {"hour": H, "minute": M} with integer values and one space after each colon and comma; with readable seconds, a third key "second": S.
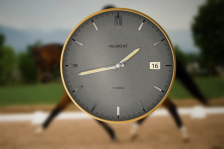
{"hour": 1, "minute": 43}
